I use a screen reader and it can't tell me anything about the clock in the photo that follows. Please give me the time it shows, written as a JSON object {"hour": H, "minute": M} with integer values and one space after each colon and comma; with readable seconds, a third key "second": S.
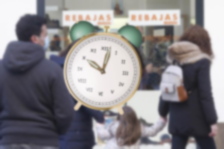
{"hour": 10, "minute": 2}
